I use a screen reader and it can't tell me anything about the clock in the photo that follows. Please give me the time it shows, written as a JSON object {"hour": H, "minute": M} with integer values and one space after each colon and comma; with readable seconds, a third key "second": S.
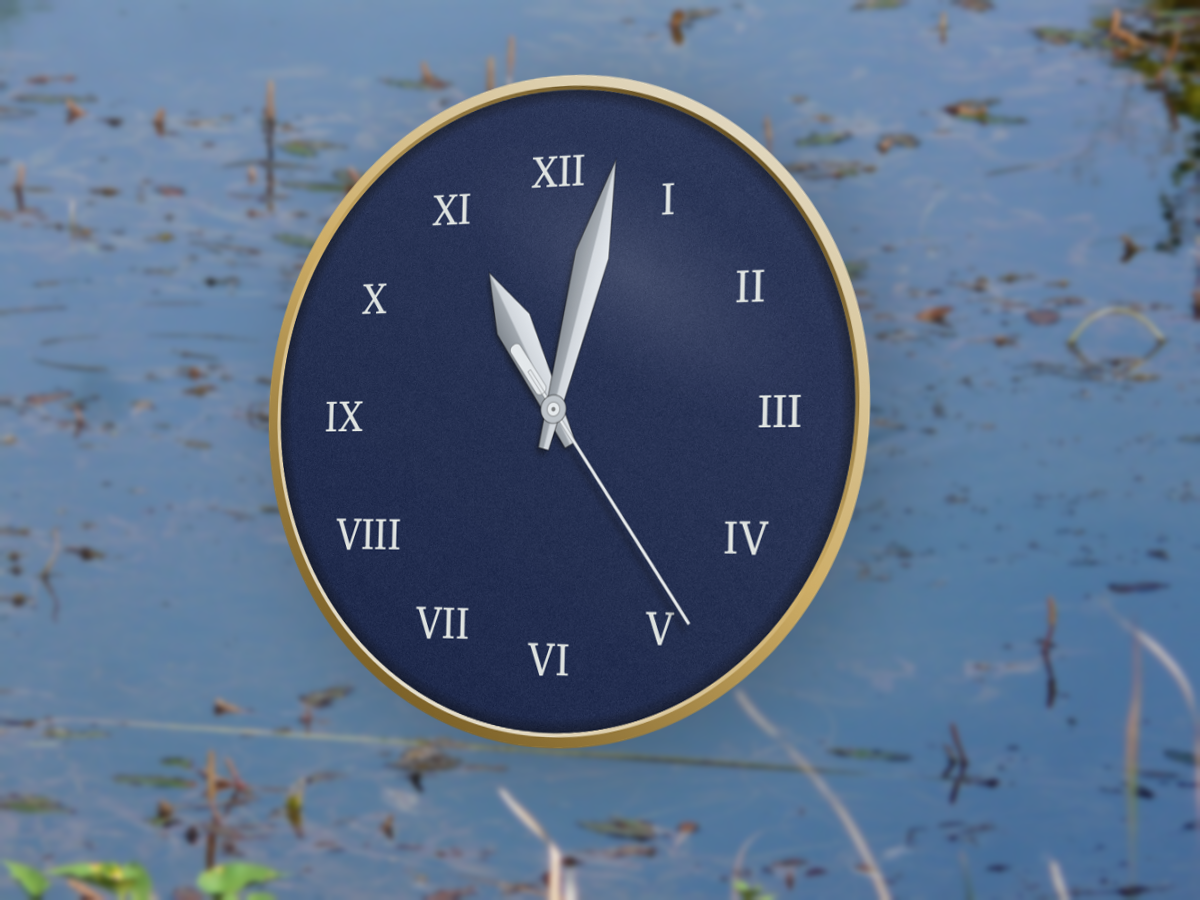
{"hour": 11, "minute": 2, "second": 24}
